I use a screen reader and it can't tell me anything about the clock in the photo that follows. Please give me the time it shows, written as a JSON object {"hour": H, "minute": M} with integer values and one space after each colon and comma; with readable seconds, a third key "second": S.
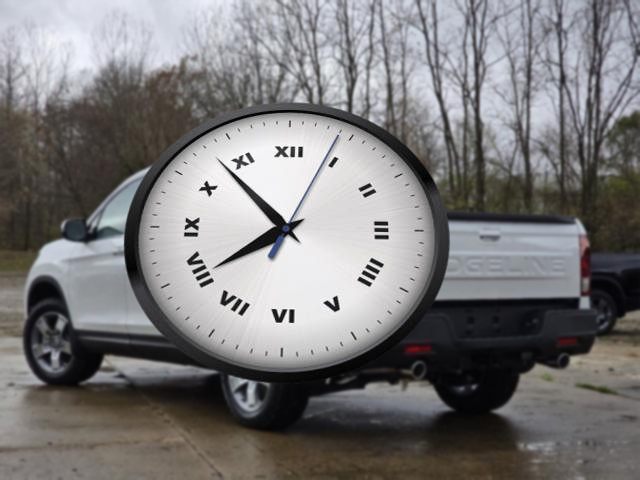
{"hour": 7, "minute": 53, "second": 4}
